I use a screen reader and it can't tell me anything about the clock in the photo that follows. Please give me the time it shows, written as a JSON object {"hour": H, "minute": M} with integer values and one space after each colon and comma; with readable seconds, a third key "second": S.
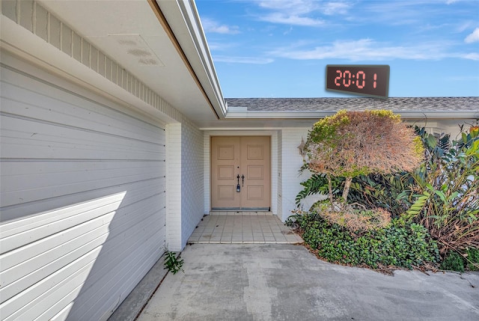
{"hour": 20, "minute": 1}
